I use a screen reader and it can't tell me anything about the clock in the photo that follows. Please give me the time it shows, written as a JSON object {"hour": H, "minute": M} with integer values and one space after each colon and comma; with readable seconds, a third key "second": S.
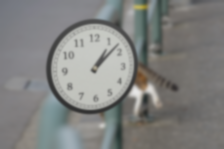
{"hour": 1, "minute": 8}
